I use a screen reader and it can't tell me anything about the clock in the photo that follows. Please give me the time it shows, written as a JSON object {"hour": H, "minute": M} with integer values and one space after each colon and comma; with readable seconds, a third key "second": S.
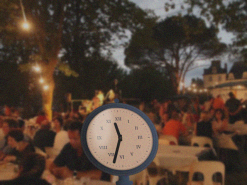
{"hour": 11, "minute": 33}
